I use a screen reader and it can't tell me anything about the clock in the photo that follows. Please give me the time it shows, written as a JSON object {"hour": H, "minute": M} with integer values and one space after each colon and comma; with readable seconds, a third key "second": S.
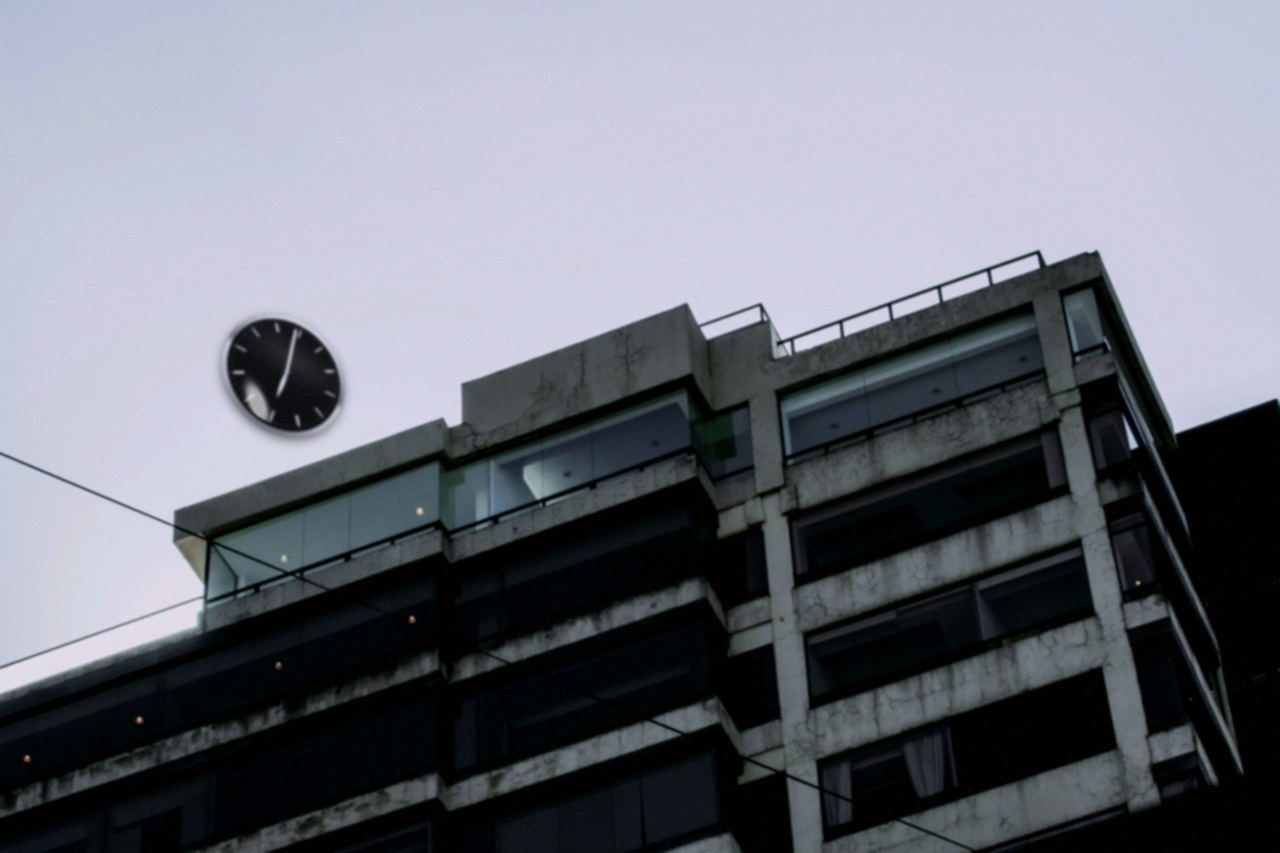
{"hour": 7, "minute": 4}
